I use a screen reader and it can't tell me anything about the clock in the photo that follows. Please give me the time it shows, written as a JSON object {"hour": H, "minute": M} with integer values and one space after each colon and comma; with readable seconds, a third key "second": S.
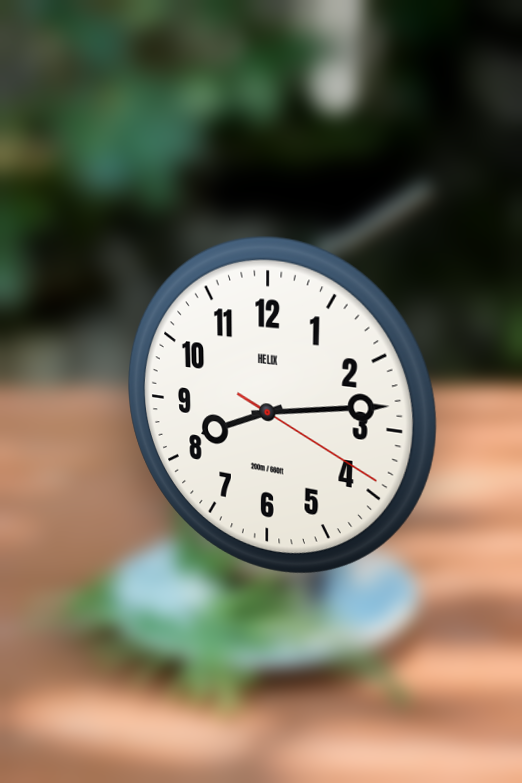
{"hour": 8, "minute": 13, "second": 19}
